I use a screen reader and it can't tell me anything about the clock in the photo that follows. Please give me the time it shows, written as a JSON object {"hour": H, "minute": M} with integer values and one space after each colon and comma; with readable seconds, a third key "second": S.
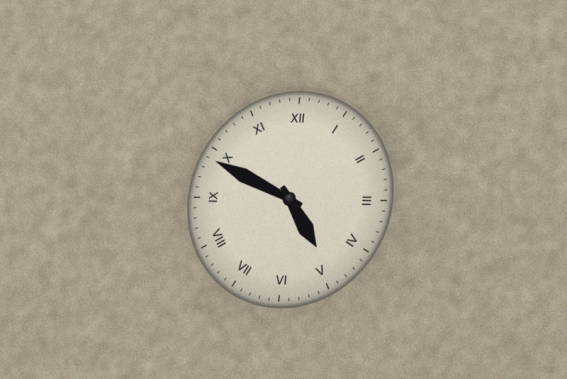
{"hour": 4, "minute": 49}
